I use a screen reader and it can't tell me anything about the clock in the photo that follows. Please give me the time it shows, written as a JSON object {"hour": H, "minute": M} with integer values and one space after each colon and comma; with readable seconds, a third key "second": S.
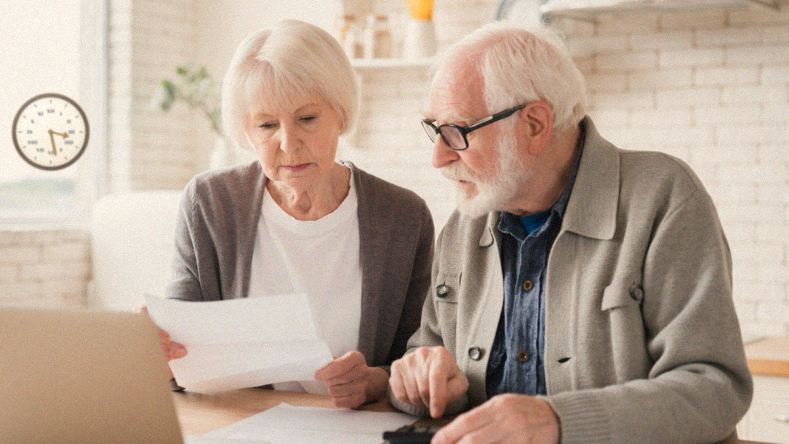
{"hour": 3, "minute": 28}
